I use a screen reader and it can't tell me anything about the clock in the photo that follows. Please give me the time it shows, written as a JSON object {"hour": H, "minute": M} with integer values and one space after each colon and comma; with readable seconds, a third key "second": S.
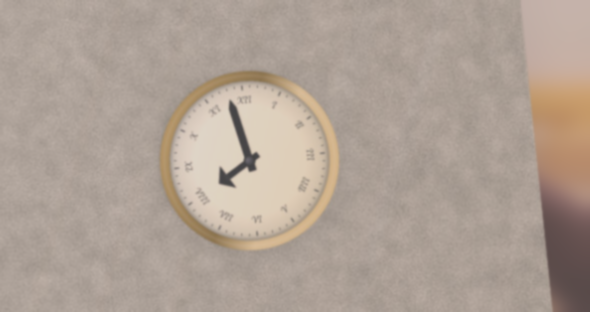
{"hour": 7, "minute": 58}
